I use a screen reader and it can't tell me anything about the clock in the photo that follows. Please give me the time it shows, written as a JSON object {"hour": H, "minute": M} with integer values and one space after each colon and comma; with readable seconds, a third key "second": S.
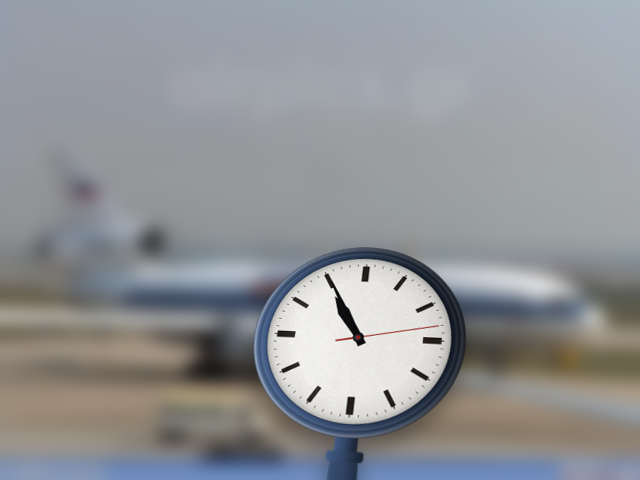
{"hour": 10, "minute": 55, "second": 13}
